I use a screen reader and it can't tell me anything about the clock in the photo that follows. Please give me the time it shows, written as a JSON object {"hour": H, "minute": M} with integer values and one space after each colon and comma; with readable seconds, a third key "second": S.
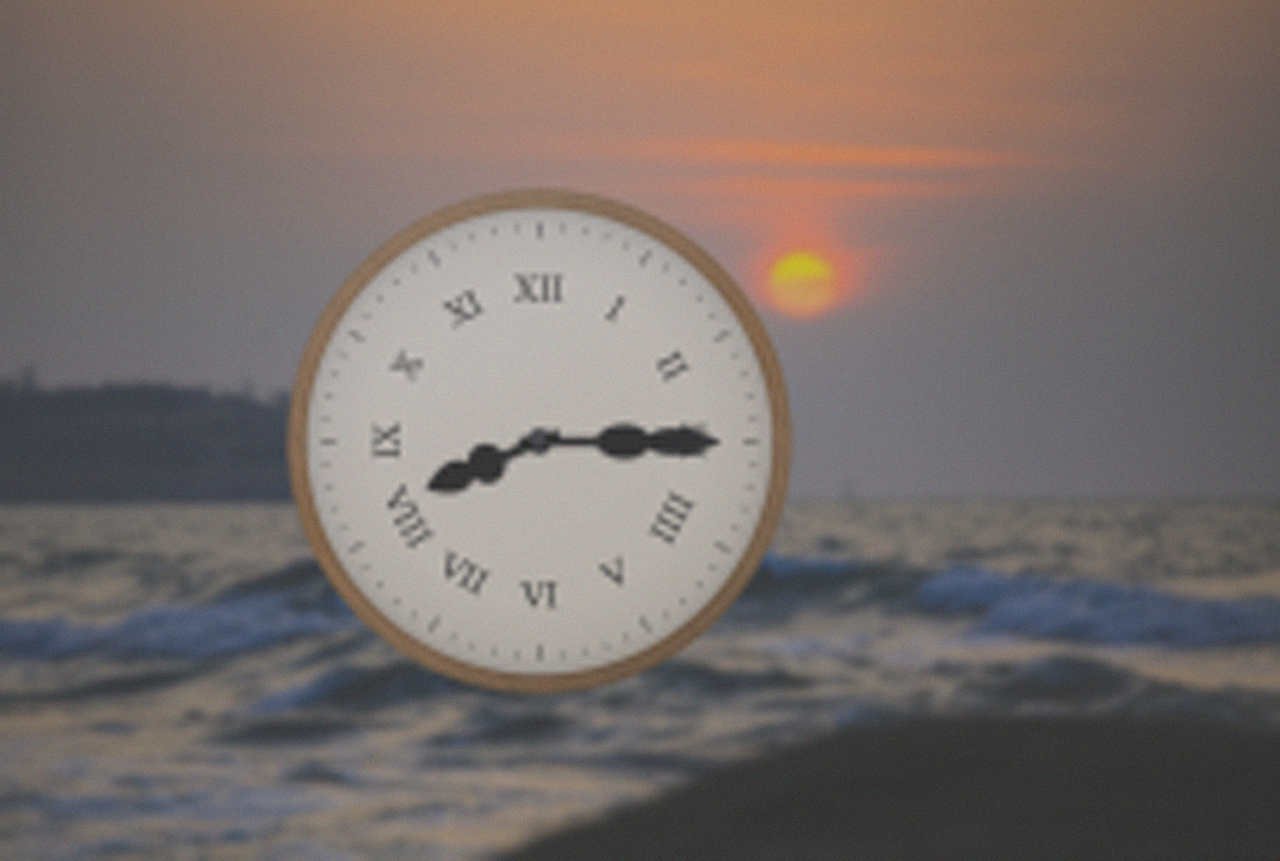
{"hour": 8, "minute": 15}
